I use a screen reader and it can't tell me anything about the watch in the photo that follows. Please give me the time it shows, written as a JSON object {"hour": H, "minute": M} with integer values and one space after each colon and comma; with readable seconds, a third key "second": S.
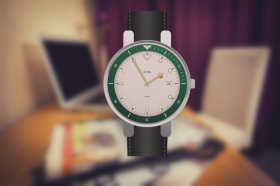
{"hour": 1, "minute": 55}
